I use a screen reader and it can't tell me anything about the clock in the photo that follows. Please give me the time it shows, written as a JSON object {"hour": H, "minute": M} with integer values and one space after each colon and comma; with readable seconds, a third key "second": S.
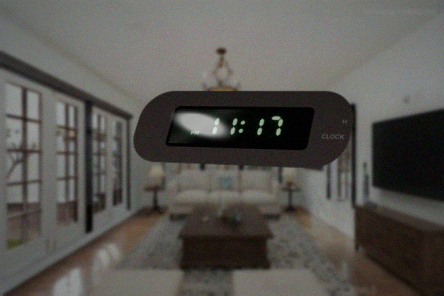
{"hour": 11, "minute": 17}
